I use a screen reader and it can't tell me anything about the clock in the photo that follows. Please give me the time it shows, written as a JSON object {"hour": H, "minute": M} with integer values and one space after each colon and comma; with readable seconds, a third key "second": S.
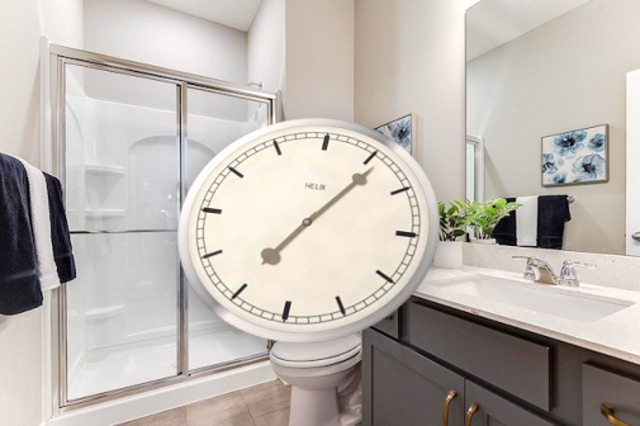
{"hour": 7, "minute": 6}
